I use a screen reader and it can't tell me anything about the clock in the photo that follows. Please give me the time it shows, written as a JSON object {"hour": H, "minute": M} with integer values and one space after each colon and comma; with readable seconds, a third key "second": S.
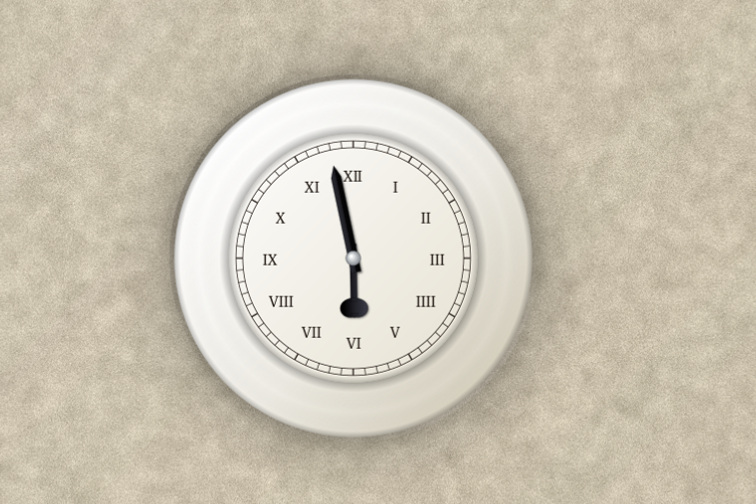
{"hour": 5, "minute": 58}
